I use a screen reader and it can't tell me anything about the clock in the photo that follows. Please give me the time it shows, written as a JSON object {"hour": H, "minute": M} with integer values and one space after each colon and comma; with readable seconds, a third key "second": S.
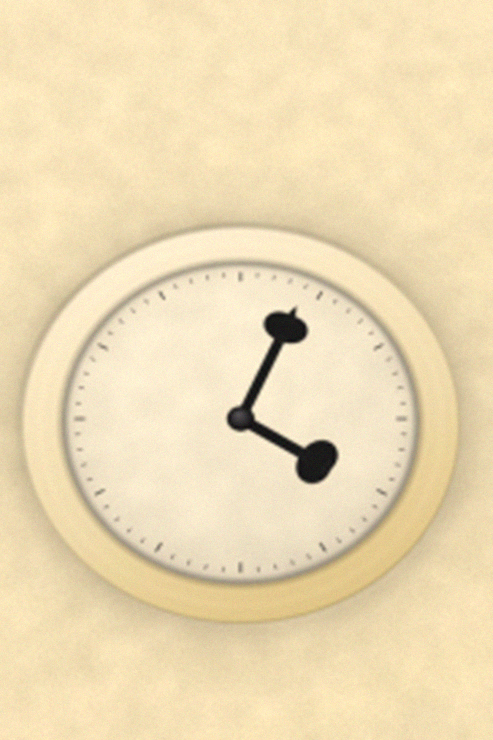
{"hour": 4, "minute": 4}
